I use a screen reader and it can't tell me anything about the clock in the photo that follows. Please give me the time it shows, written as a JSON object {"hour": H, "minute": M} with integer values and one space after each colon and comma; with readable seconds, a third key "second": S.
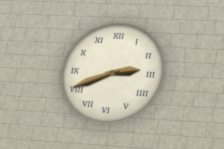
{"hour": 2, "minute": 41}
